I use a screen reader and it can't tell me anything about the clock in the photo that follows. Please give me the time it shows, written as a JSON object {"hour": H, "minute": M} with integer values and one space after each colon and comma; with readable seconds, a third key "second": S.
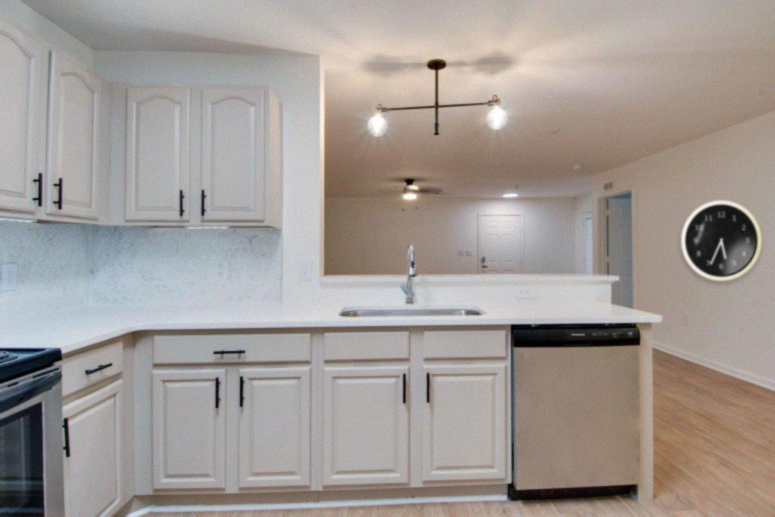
{"hour": 5, "minute": 34}
